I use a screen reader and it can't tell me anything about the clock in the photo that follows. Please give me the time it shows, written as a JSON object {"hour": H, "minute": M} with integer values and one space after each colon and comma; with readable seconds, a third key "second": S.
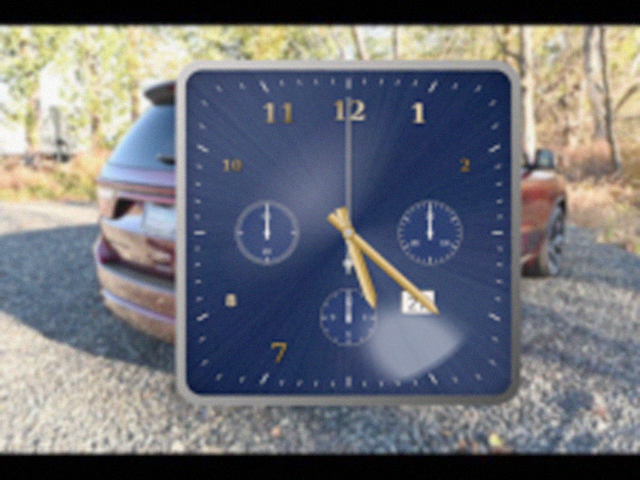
{"hour": 5, "minute": 22}
